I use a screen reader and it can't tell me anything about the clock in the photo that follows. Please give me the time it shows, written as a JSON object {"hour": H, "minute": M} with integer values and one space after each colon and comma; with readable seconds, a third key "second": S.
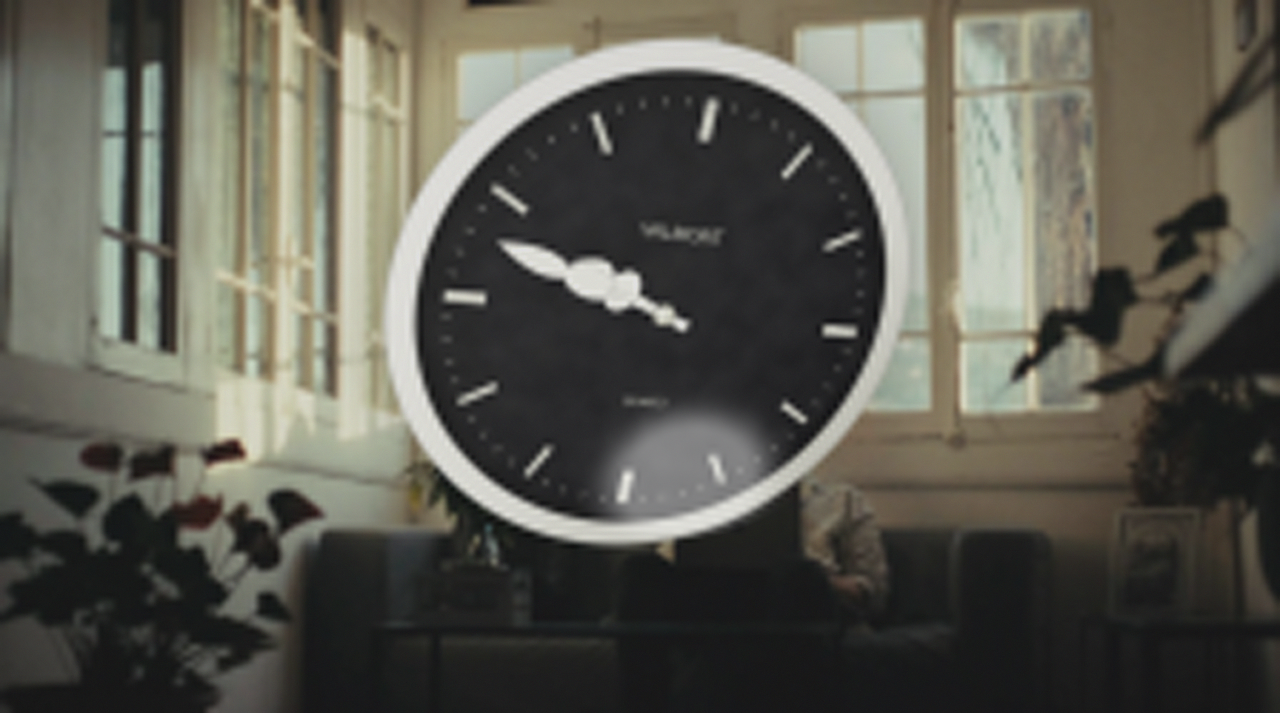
{"hour": 9, "minute": 48}
